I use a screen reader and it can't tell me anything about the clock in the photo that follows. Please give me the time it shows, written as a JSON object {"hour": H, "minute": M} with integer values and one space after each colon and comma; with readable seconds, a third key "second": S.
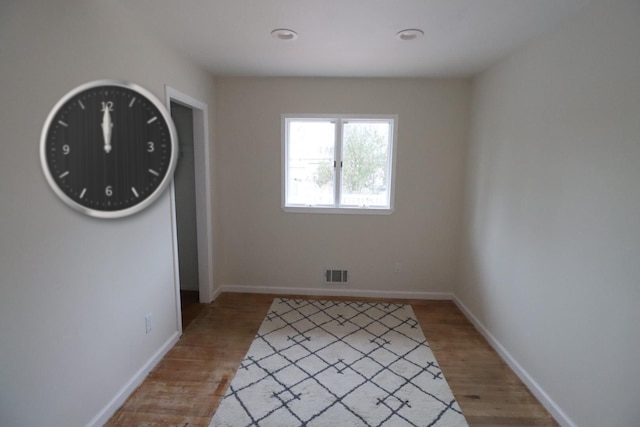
{"hour": 12, "minute": 0}
